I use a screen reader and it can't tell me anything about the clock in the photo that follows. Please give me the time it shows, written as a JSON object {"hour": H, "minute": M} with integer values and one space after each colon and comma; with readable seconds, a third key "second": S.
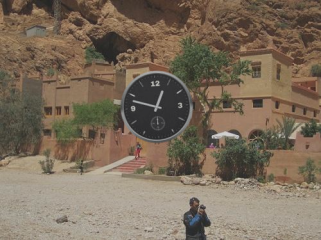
{"hour": 12, "minute": 48}
